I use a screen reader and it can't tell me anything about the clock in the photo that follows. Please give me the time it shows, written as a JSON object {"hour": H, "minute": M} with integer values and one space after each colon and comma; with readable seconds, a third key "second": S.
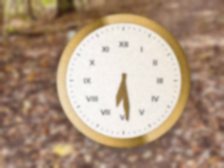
{"hour": 6, "minute": 29}
